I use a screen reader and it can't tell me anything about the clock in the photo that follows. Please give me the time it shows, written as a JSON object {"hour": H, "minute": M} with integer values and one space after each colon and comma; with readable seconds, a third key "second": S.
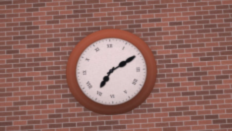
{"hour": 7, "minute": 10}
